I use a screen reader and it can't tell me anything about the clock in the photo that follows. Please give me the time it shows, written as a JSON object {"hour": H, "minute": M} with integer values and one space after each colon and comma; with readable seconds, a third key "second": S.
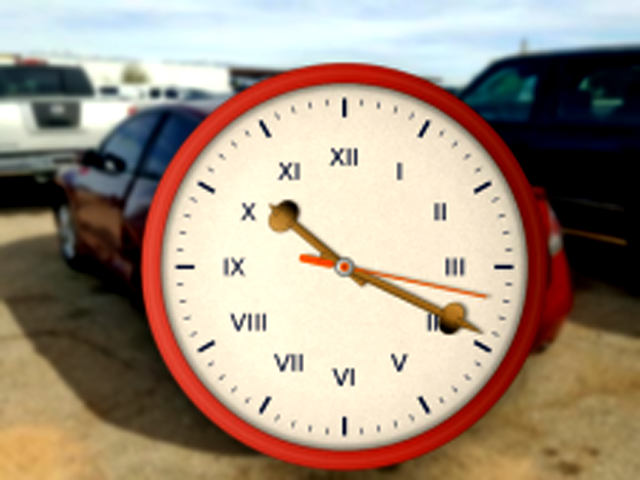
{"hour": 10, "minute": 19, "second": 17}
